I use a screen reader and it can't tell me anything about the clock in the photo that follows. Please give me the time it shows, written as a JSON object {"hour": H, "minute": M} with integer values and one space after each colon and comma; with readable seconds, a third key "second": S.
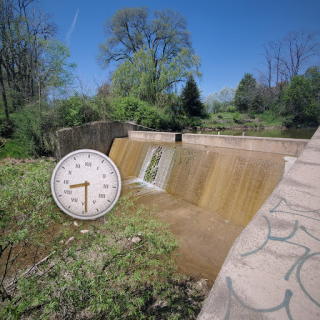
{"hour": 8, "minute": 29}
